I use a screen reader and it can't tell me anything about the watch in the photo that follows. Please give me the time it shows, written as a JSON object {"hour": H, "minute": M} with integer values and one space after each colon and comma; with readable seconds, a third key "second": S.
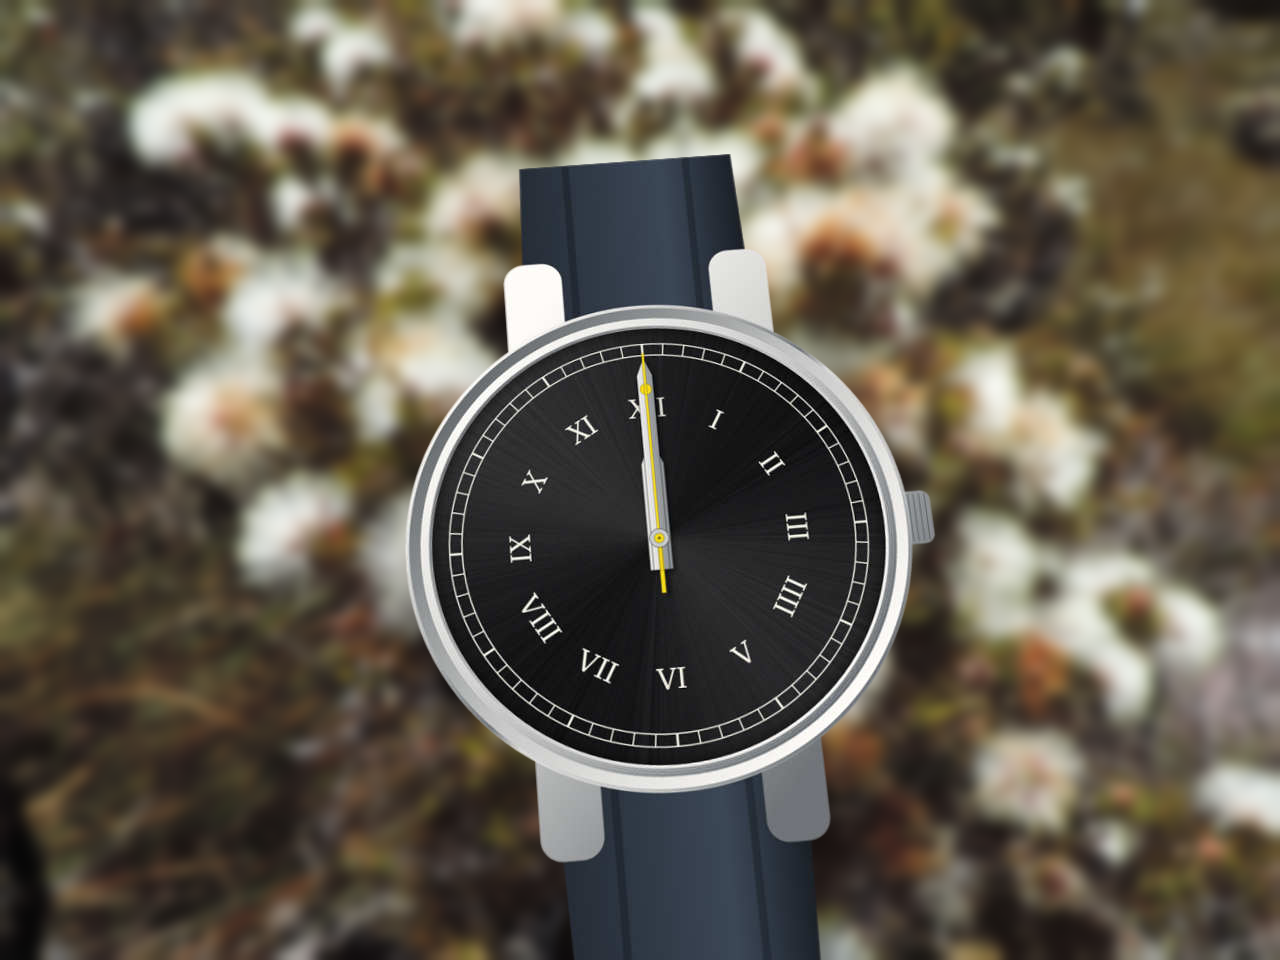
{"hour": 12, "minute": 0, "second": 0}
